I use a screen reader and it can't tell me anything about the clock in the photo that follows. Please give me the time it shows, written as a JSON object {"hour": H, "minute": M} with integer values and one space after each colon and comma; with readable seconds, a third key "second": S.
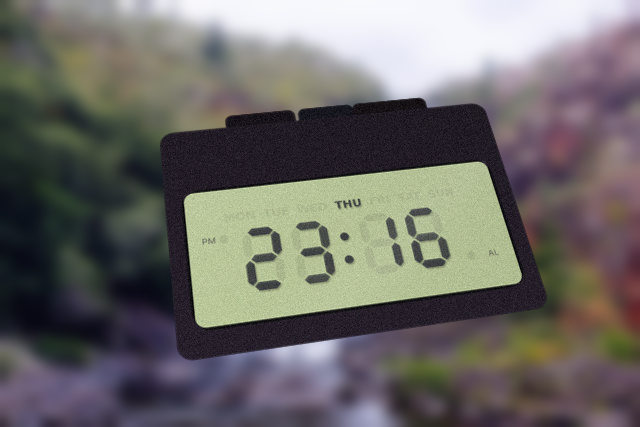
{"hour": 23, "minute": 16}
